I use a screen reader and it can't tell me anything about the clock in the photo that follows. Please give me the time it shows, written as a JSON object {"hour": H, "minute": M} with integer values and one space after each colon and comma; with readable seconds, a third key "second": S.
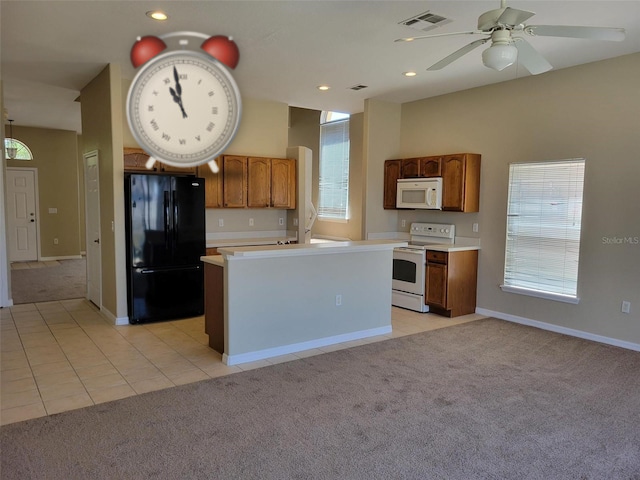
{"hour": 10, "minute": 58}
